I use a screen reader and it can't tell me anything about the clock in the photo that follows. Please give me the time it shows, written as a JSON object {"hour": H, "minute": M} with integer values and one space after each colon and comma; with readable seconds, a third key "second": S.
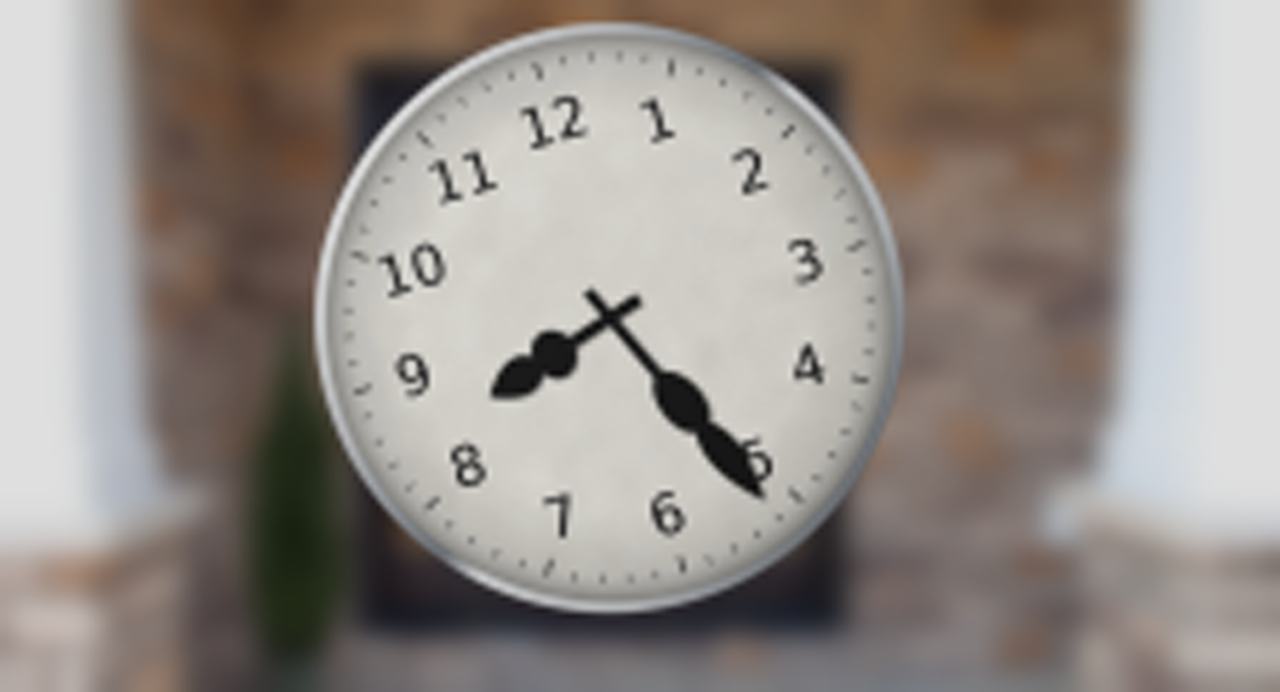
{"hour": 8, "minute": 26}
